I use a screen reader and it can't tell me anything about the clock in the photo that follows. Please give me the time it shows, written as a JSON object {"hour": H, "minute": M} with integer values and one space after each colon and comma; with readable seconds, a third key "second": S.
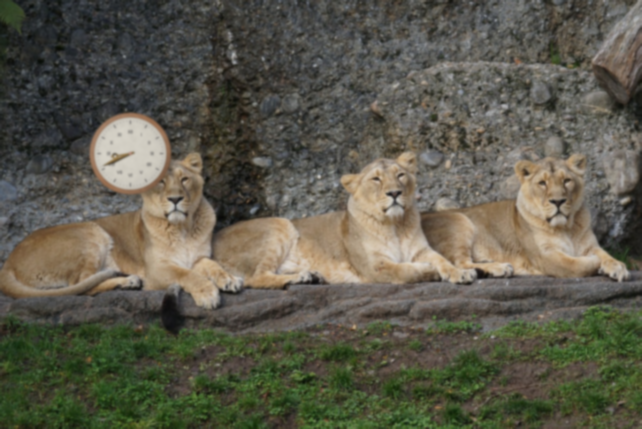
{"hour": 8, "minute": 41}
